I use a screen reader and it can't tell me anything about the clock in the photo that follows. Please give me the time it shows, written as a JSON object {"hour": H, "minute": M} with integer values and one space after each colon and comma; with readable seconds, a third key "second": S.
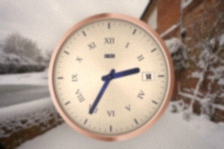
{"hour": 2, "minute": 35}
